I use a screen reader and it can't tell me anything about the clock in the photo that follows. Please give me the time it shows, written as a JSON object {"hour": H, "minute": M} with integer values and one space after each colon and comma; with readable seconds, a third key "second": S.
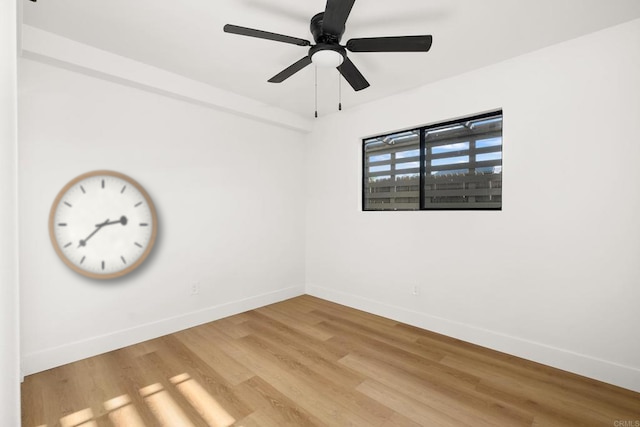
{"hour": 2, "minute": 38}
